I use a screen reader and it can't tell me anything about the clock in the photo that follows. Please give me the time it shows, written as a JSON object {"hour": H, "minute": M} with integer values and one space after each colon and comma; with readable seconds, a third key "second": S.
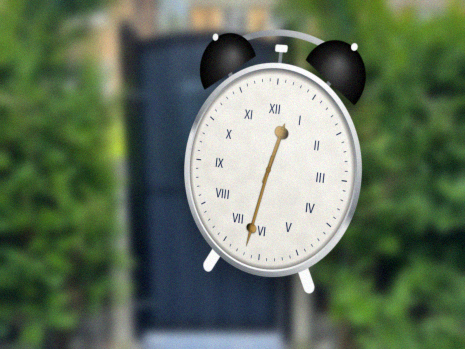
{"hour": 12, "minute": 32}
